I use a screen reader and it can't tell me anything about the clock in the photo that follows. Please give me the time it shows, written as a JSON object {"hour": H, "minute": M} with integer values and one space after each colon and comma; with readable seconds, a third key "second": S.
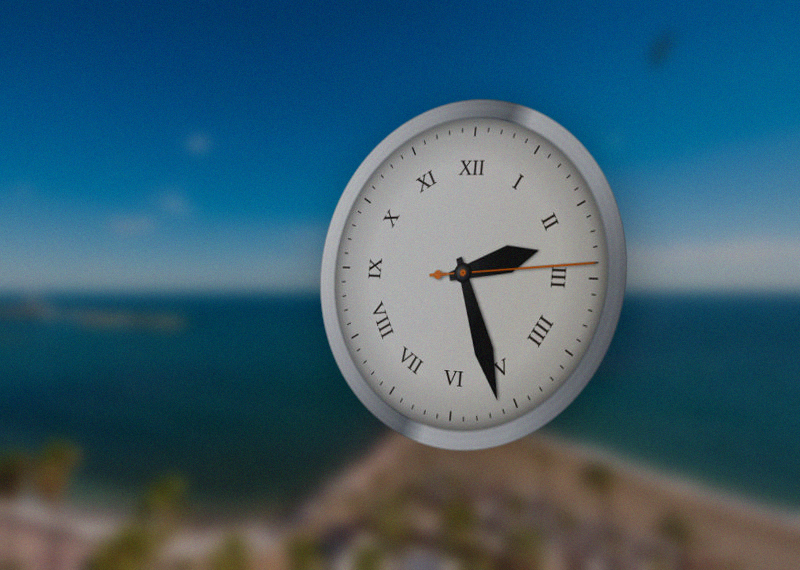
{"hour": 2, "minute": 26, "second": 14}
